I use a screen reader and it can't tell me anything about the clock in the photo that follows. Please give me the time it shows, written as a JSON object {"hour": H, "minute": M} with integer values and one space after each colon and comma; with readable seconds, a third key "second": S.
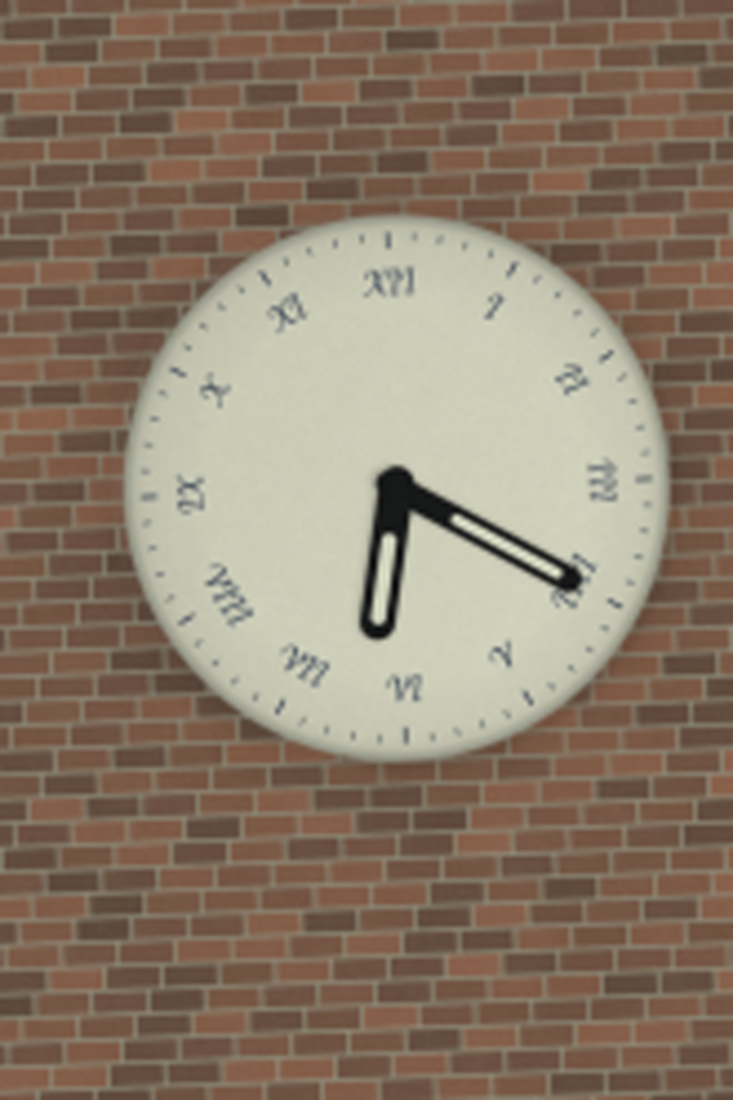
{"hour": 6, "minute": 20}
